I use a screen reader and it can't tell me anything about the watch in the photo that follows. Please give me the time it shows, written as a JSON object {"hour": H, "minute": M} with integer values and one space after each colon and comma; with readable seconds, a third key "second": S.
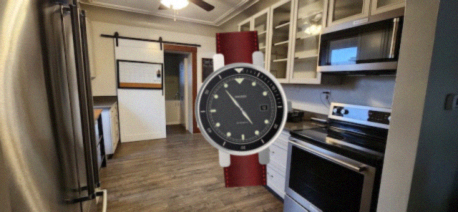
{"hour": 4, "minute": 54}
